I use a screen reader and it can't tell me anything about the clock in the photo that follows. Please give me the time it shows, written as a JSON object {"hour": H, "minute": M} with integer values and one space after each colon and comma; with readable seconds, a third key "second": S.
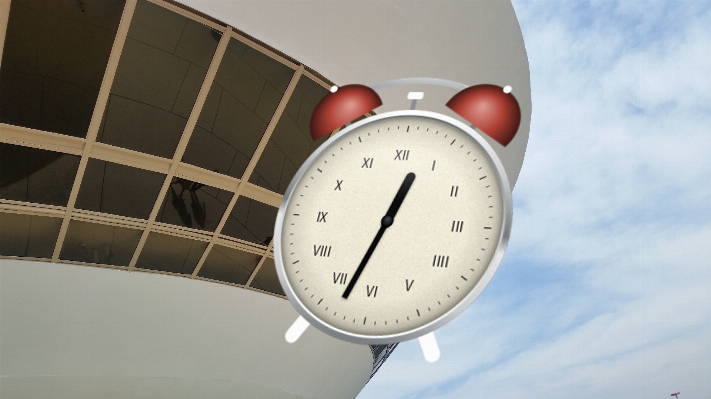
{"hour": 12, "minute": 33}
